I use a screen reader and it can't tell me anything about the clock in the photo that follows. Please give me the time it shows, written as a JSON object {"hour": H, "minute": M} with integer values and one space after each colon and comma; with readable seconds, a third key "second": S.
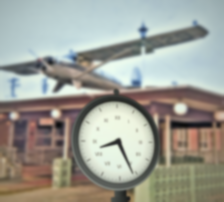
{"hour": 8, "minute": 26}
